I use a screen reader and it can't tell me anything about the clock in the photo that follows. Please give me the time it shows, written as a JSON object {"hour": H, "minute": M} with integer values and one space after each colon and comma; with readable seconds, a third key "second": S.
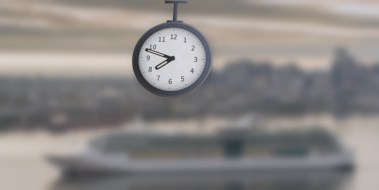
{"hour": 7, "minute": 48}
